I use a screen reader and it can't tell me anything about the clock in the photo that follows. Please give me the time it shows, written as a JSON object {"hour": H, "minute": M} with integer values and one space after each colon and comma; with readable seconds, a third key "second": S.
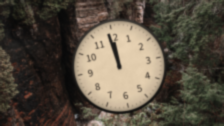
{"hour": 11, "minute": 59}
